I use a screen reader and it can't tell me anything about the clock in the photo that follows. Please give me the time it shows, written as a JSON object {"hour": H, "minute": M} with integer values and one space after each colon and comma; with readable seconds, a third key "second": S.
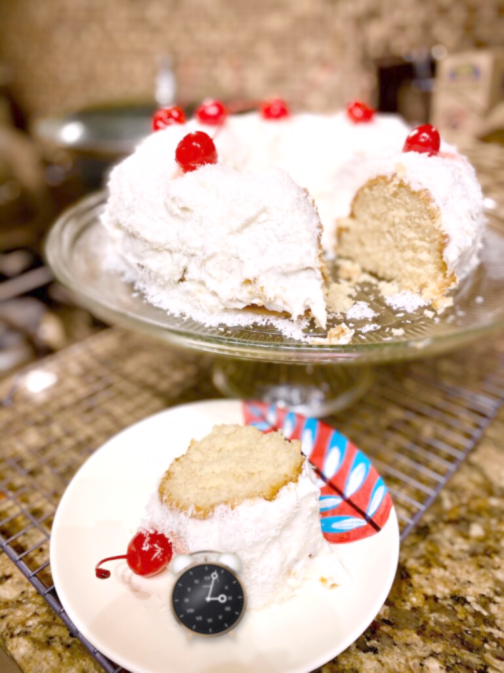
{"hour": 3, "minute": 3}
